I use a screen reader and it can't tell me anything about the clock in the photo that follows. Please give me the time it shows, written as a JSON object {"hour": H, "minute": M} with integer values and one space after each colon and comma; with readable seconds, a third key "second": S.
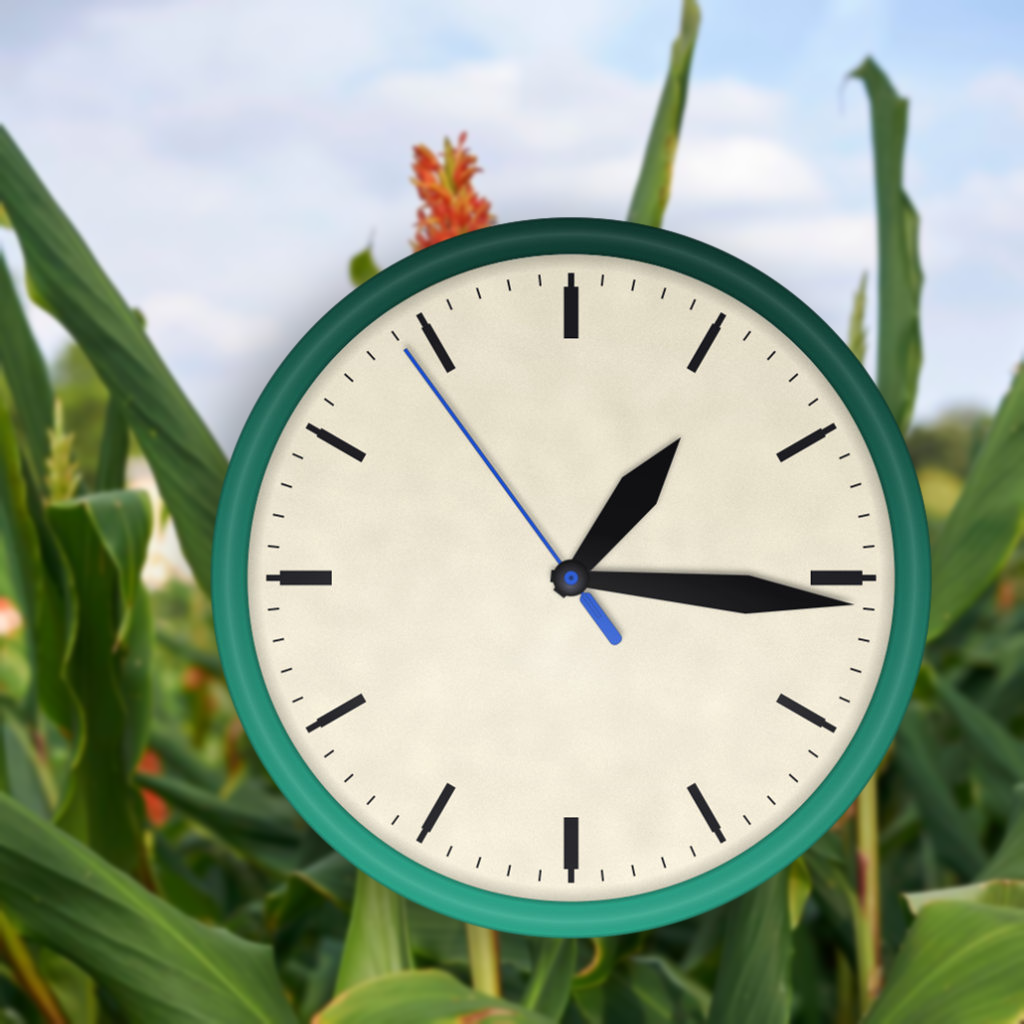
{"hour": 1, "minute": 15, "second": 54}
